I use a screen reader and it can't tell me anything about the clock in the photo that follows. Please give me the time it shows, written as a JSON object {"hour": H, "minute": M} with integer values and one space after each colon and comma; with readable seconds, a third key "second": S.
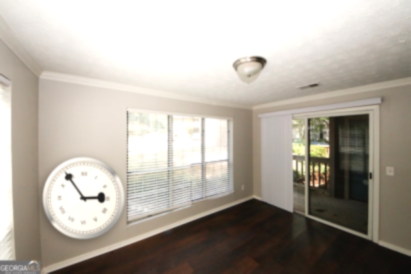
{"hour": 2, "minute": 54}
